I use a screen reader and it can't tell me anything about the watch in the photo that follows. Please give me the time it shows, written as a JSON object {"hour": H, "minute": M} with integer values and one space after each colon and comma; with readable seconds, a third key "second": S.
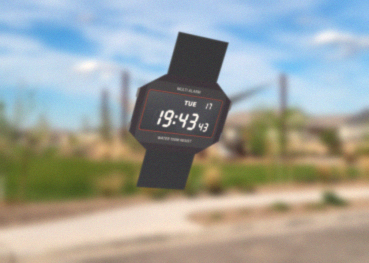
{"hour": 19, "minute": 43}
